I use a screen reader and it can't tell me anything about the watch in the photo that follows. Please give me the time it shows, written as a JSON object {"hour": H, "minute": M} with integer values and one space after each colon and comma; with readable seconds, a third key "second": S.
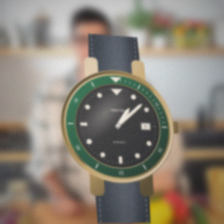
{"hour": 1, "minute": 8}
